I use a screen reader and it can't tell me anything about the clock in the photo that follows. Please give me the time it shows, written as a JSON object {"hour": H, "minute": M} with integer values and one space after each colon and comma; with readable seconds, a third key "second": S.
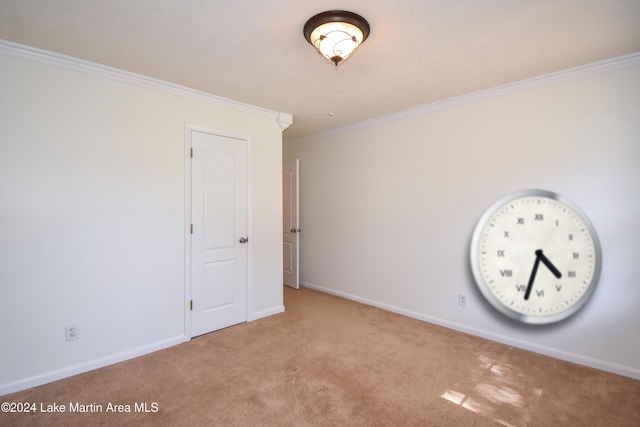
{"hour": 4, "minute": 33}
